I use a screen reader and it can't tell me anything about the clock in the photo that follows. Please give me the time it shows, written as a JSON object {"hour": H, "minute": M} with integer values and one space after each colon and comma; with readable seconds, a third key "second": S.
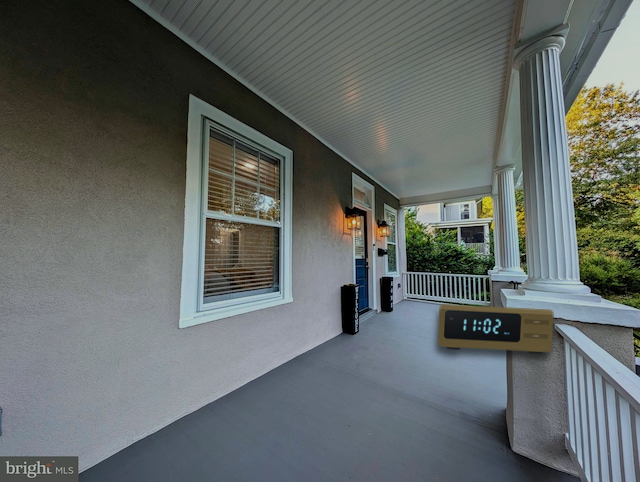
{"hour": 11, "minute": 2}
